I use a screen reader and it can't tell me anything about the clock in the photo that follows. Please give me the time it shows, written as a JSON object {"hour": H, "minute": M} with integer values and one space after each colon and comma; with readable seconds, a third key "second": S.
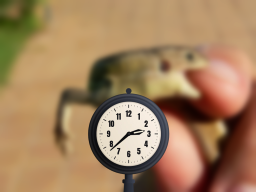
{"hour": 2, "minute": 38}
